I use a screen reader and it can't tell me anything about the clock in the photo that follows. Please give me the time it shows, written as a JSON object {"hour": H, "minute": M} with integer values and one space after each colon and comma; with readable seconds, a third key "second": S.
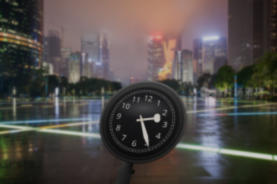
{"hour": 2, "minute": 25}
